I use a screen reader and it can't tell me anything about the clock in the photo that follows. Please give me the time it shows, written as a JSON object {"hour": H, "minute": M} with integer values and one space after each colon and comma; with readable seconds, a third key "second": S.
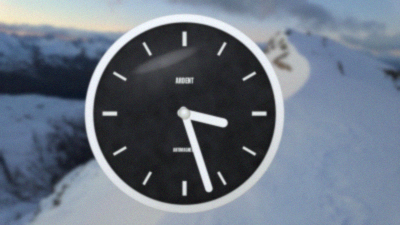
{"hour": 3, "minute": 27}
